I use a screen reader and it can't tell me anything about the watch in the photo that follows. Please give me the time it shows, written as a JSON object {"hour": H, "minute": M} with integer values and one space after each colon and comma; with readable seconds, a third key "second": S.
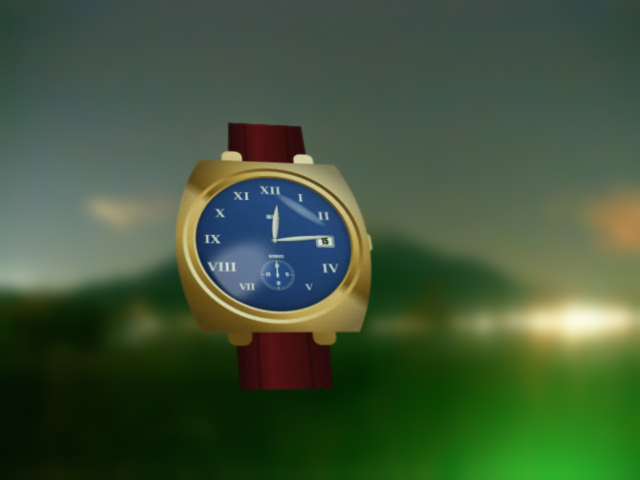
{"hour": 12, "minute": 14}
